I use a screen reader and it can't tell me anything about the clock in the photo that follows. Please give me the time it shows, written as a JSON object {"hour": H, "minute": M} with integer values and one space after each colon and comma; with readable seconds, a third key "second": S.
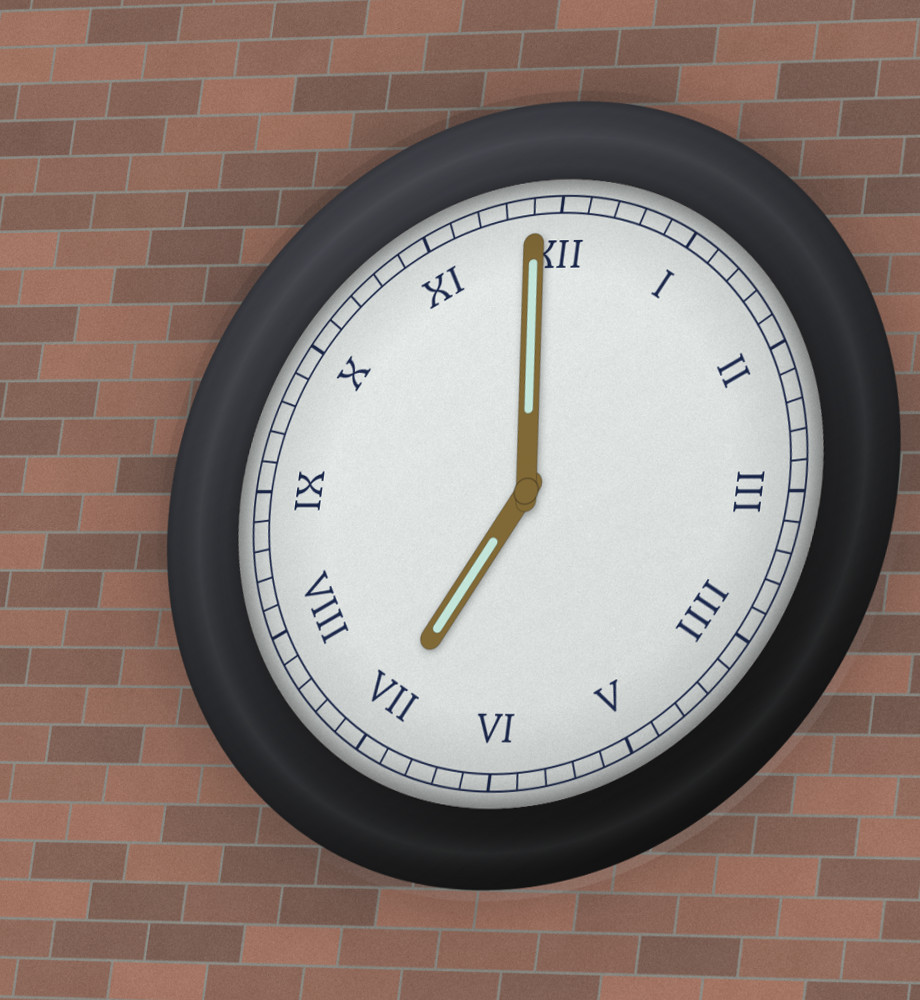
{"hour": 6, "minute": 59}
